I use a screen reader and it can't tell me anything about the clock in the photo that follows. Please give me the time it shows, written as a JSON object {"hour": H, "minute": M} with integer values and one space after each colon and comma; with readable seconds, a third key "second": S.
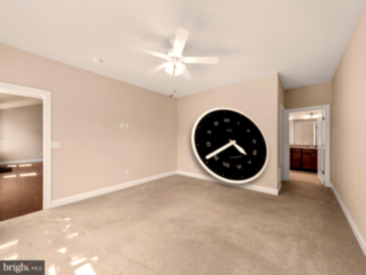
{"hour": 4, "minute": 41}
